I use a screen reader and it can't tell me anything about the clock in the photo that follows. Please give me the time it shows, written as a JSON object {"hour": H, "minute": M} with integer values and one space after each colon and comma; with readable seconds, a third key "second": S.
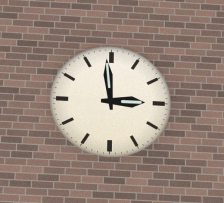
{"hour": 2, "minute": 59}
